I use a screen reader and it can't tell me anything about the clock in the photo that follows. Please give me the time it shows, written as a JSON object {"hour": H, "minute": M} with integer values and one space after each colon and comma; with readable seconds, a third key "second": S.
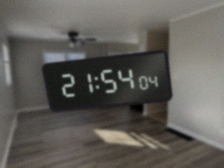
{"hour": 21, "minute": 54, "second": 4}
